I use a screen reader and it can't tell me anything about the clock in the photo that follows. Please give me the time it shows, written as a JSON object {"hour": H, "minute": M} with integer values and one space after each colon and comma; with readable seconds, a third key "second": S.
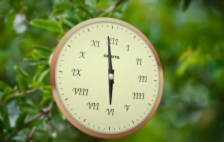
{"hour": 5, "minute": 59}
